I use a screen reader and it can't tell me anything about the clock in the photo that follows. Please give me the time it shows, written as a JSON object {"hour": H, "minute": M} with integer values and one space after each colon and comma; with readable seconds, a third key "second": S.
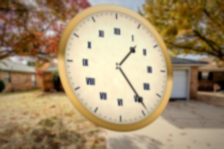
{"hour": 1, "minute": 24}
